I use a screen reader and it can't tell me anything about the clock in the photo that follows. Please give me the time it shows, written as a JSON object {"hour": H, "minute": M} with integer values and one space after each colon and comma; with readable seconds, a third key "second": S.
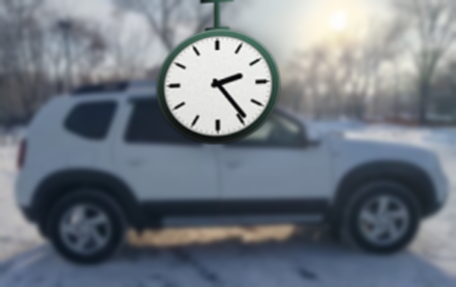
{"hour": 2, "minute": 24}
